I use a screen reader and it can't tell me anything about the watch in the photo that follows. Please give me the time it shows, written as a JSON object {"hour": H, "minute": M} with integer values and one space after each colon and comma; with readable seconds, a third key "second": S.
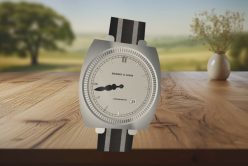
{"hour": 8, "minute": 43}
